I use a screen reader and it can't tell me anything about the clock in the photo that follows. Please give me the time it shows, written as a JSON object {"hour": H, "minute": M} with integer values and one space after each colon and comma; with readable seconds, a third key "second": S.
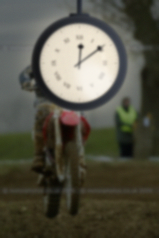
{"hour": 12, "minute": 9}
